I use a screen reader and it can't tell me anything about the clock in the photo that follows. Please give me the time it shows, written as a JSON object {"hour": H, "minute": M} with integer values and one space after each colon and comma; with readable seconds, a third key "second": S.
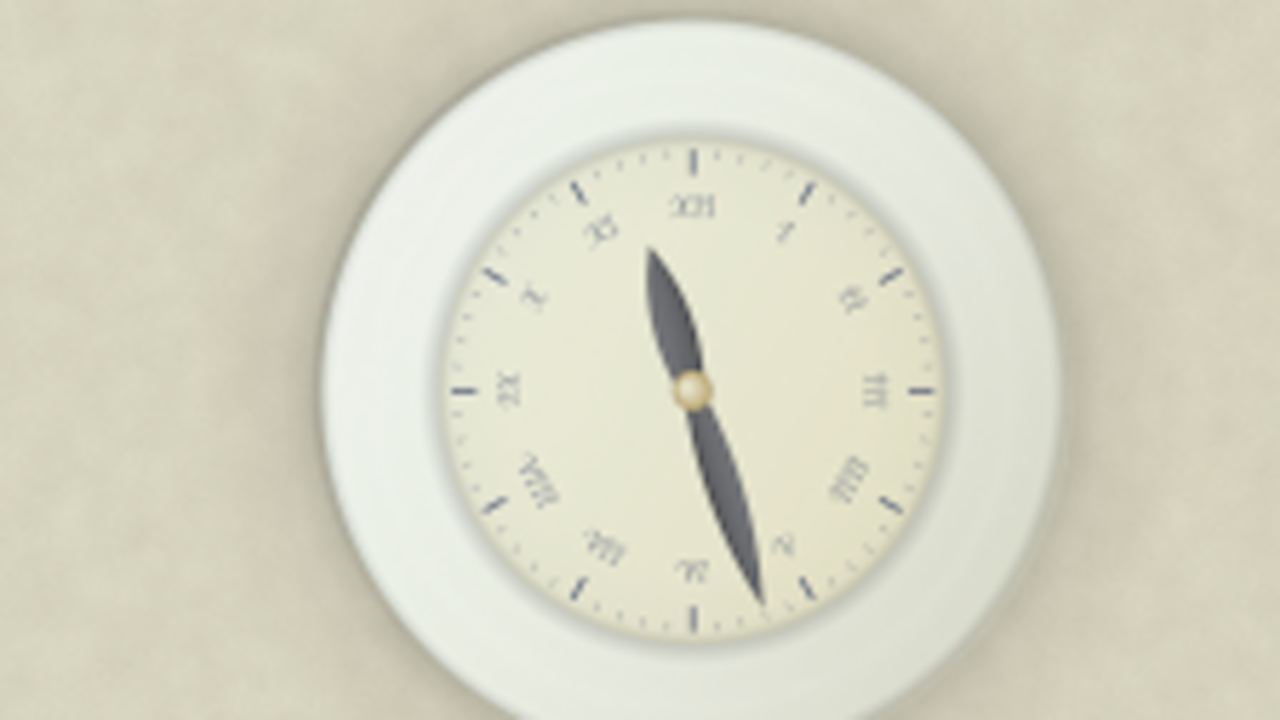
{"hour": 11, "minute": 27}
